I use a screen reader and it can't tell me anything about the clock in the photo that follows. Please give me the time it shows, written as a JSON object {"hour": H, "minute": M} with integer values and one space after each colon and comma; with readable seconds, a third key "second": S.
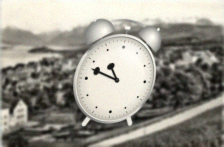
{"hour": 10, "minute": 48}
